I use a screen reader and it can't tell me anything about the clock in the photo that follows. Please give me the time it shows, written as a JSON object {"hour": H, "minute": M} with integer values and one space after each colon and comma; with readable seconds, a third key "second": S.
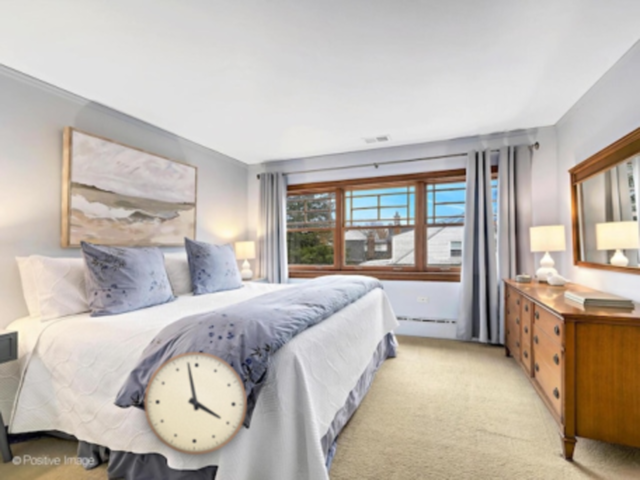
{"hour": 3, "minute": 58}
